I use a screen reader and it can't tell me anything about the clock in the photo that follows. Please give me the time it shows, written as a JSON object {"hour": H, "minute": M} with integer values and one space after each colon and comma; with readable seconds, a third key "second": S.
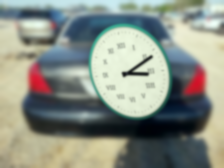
{"hour": 3, "minute": 11}
